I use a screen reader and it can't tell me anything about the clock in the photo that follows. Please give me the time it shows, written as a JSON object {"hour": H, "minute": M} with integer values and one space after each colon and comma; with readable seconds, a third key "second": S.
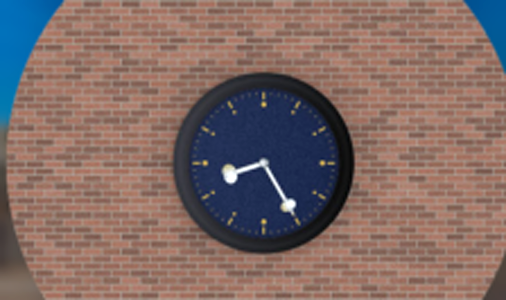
{"hour": 8, "minute": 25}
